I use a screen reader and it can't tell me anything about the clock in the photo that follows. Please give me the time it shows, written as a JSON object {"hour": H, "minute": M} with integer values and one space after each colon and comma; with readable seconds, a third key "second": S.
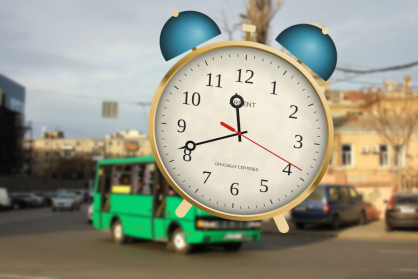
{"hour": 11, "minute": 41, "second": 19}
